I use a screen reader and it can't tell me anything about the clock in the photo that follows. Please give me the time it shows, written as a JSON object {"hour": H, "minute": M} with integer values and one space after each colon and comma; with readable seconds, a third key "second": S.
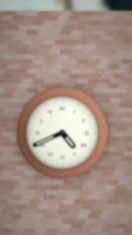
{"hour": 4, "minute": 41}
